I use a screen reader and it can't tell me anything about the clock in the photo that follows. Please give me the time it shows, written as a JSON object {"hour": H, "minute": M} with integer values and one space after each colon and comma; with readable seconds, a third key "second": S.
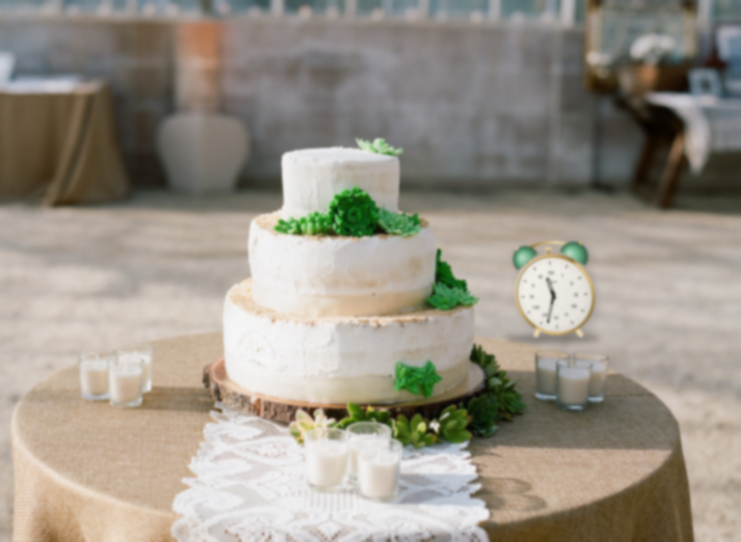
{"hour": 11, "minute": 33}
